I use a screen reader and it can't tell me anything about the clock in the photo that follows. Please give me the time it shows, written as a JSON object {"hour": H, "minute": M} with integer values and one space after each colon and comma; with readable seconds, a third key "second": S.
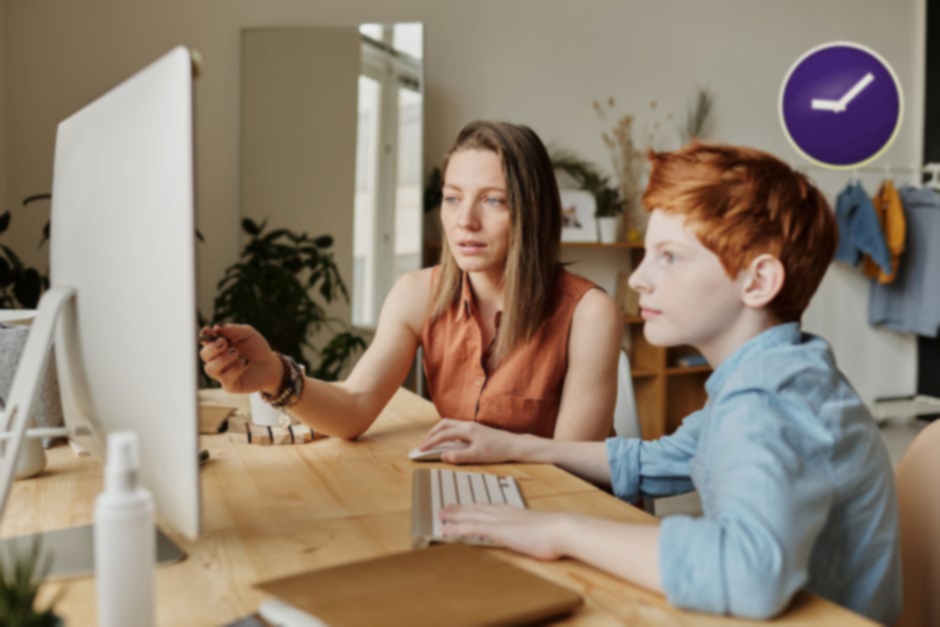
{"hour": 9, "minute": 8}
